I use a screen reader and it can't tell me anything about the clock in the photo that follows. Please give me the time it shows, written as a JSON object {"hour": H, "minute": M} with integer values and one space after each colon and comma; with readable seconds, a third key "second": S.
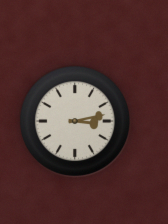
{"hour": 3, "minute": 13}
